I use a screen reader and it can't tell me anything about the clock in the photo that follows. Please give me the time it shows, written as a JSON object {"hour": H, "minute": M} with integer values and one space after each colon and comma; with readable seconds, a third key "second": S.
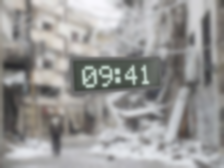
{"hour": 9, "minute": 41}
